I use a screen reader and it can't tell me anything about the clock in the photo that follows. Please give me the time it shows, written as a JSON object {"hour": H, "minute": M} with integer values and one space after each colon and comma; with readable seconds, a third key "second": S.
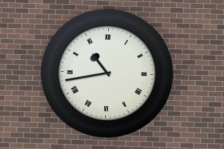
{"hour": 10, "minute": 43}
